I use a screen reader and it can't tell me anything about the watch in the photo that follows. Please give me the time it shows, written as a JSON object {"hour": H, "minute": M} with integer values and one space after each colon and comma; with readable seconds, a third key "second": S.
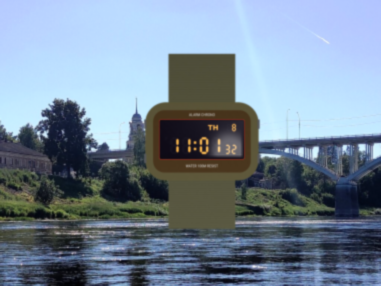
{"hour": 11, "minute": 1}
